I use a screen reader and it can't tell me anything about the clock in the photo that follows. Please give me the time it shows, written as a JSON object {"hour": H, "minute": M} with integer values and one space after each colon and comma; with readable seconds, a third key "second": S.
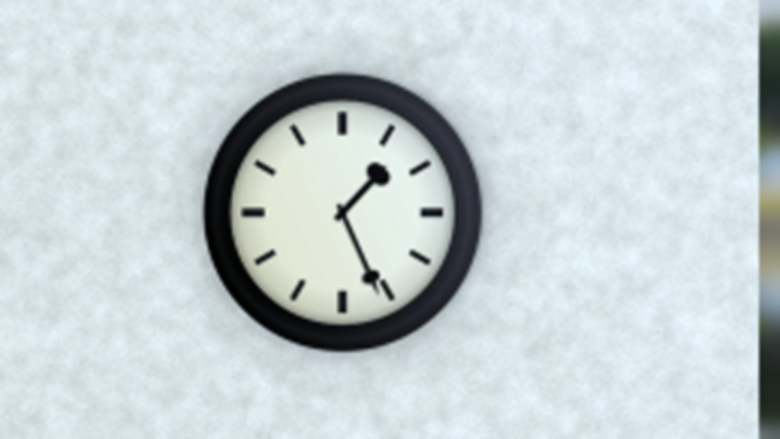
{"hour": 1, "minute": 26}
